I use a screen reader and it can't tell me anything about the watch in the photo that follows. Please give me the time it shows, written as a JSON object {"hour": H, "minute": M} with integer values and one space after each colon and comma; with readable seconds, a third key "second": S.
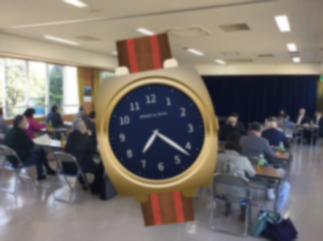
{"hour": 7, "minute": 22}
